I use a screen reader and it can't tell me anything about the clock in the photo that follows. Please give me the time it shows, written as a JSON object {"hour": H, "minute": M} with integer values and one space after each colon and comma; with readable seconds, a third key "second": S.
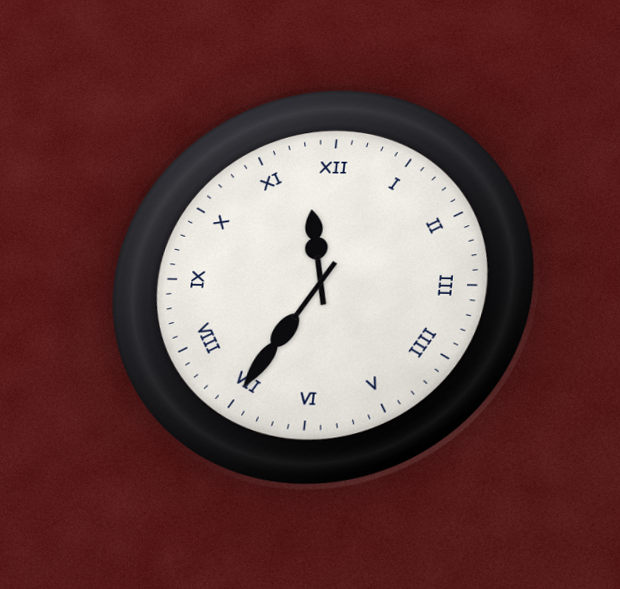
{"hour": 11, "minute": 35}
